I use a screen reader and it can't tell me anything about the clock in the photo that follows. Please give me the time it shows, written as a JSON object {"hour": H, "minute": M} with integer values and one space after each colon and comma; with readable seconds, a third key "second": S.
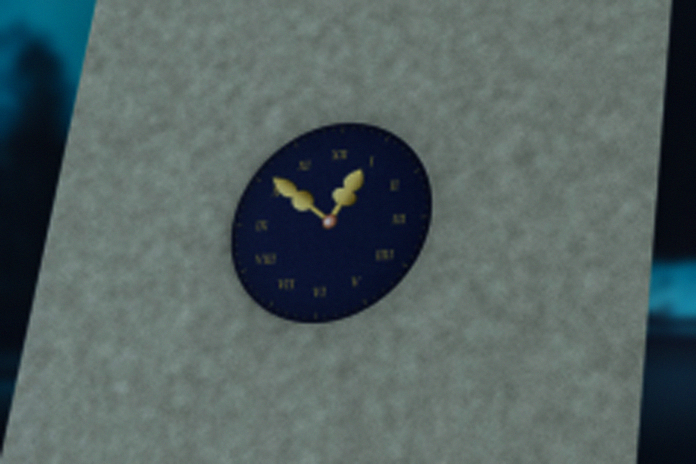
{"hour": 12, "minute": 51}
